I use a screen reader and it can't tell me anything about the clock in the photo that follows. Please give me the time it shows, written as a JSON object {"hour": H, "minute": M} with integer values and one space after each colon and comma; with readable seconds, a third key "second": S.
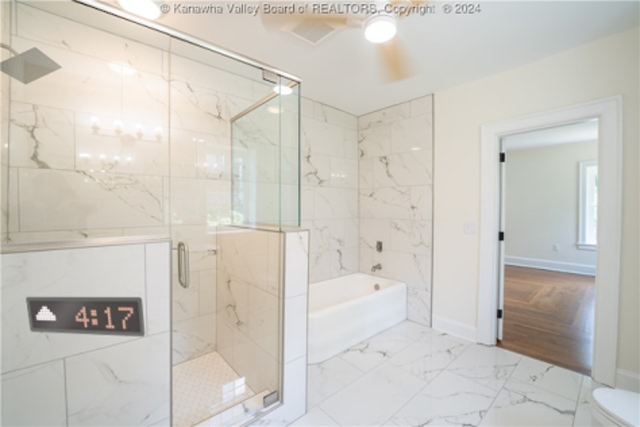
{"hour": 4, "minute": 17}
